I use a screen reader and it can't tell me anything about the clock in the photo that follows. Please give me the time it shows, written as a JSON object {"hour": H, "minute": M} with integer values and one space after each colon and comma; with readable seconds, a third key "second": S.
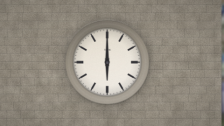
{"hour": 6, "minute": 0}
